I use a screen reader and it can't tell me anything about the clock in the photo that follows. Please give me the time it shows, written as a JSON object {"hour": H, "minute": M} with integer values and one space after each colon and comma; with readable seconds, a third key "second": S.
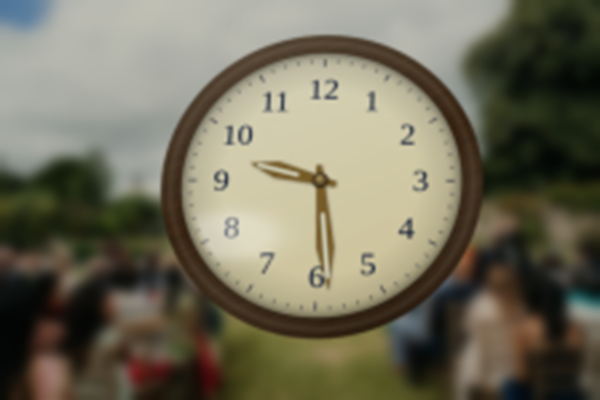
{"hour": 9, "minute": 29}
